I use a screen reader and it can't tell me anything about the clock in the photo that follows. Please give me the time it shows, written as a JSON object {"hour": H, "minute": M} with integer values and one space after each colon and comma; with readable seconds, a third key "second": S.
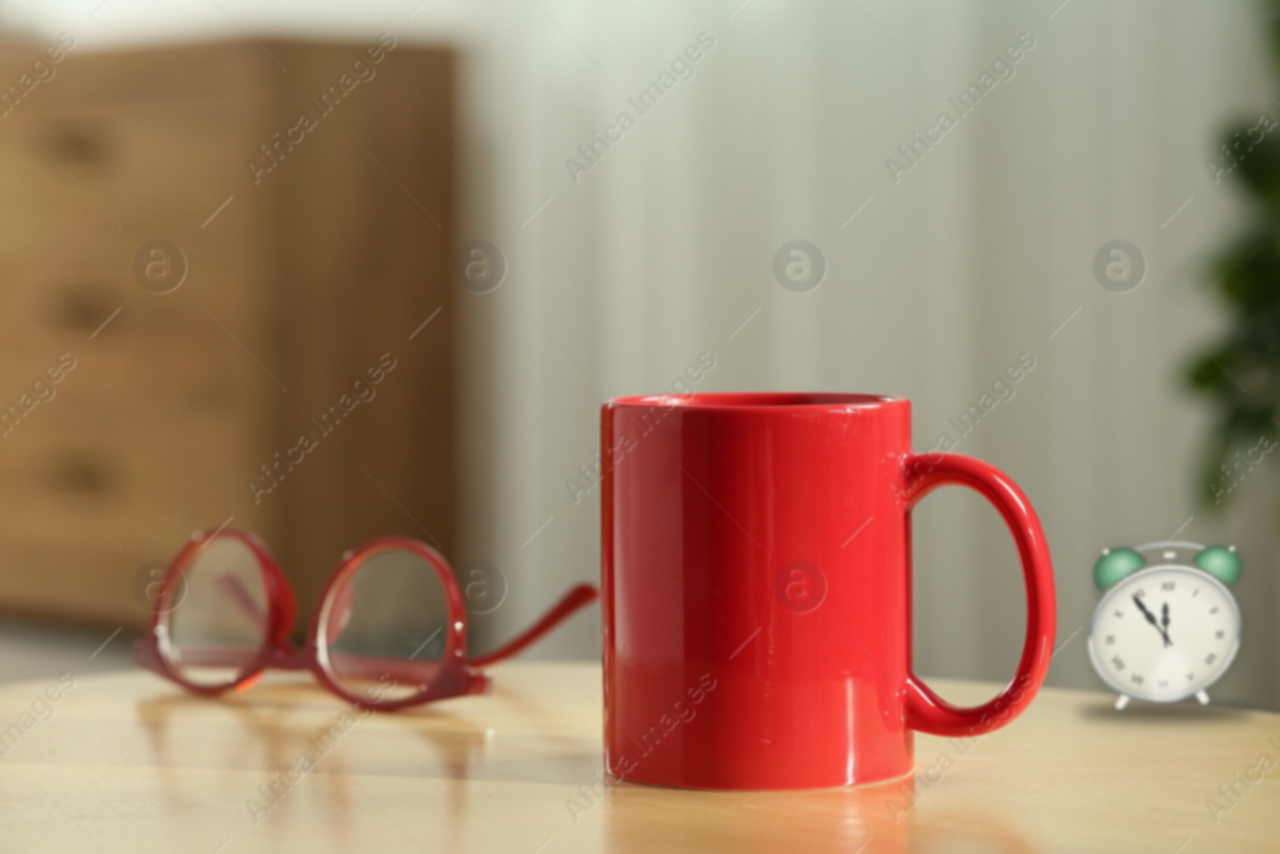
{"hour": 11, "minute": 54}
